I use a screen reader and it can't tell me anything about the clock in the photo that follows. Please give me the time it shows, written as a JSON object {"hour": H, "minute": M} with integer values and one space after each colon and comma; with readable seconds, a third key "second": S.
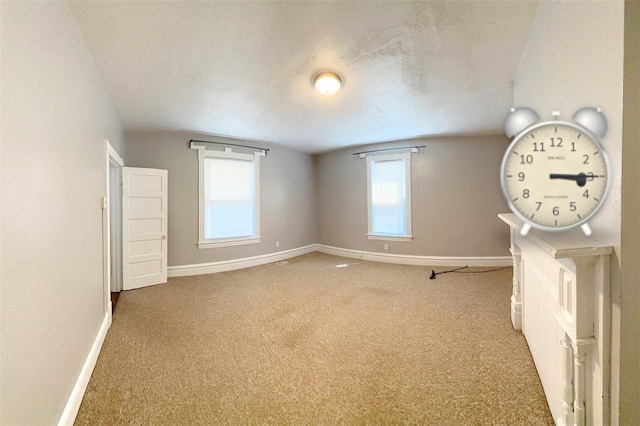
{"hour": 3, "minute": 15}
